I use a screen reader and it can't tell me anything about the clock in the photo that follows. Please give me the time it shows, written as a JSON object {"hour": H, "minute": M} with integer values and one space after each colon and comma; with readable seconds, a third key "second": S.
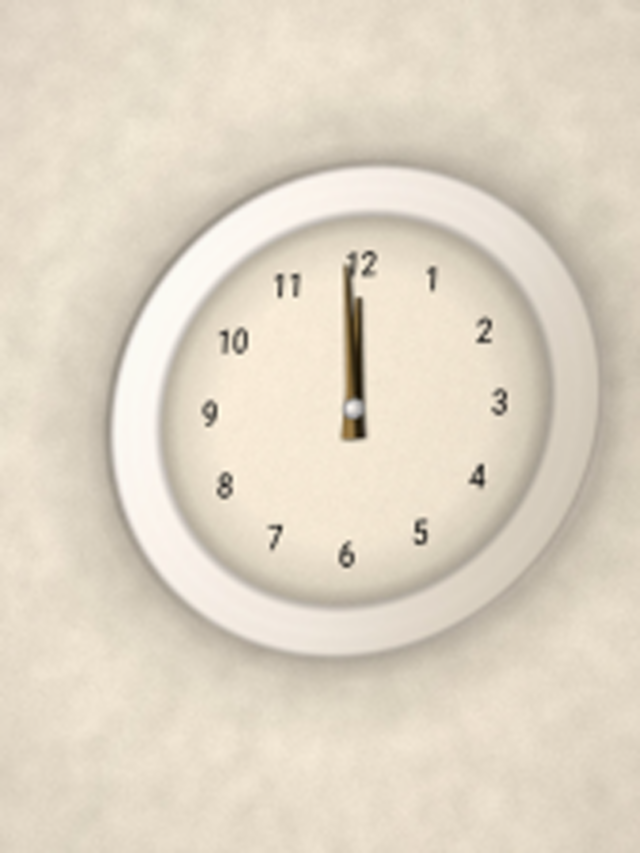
{"hour": 11, "minute": 59}
